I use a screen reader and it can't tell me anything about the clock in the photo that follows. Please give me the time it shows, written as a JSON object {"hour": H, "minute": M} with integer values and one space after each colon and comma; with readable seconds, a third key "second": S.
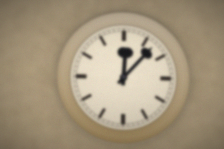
{"hour": 12, "minute": 7}
